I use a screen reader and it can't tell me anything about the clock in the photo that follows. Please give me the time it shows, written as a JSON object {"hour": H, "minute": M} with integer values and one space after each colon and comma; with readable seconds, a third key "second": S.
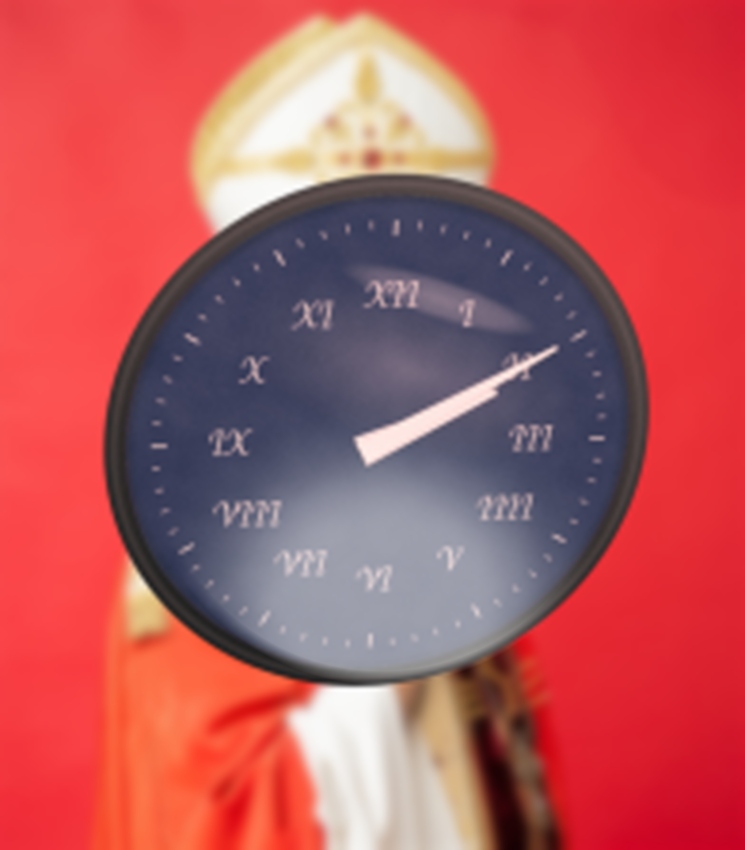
{"hour": 2, "minute": 10}
